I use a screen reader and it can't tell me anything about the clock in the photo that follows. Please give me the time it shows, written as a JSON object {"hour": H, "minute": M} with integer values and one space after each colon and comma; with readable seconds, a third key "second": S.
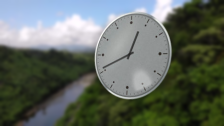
{"hour": 12, "minute": 41}
